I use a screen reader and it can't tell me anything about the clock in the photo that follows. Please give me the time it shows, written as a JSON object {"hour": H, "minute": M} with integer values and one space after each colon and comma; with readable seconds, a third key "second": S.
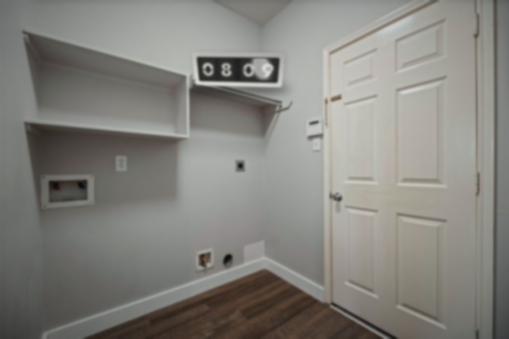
{"hour": 8, "minute": 9}
